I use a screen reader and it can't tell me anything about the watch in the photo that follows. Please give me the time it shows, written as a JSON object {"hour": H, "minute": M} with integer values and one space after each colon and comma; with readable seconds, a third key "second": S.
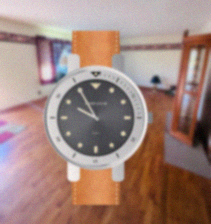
{"hour": 9, "minute": 55}
